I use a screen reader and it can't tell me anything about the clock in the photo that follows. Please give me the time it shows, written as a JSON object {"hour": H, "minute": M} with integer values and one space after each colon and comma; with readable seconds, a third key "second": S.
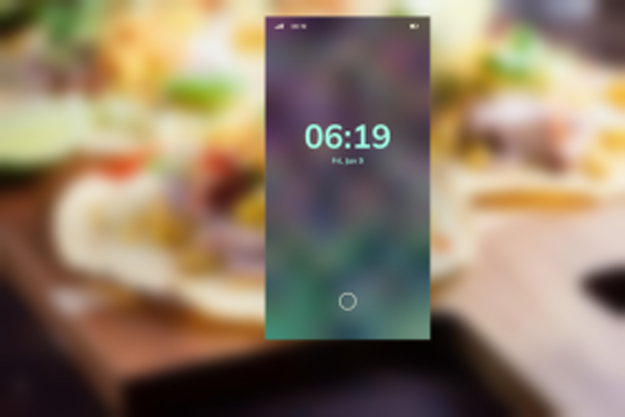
{"hour": 6, "minute": 19}
